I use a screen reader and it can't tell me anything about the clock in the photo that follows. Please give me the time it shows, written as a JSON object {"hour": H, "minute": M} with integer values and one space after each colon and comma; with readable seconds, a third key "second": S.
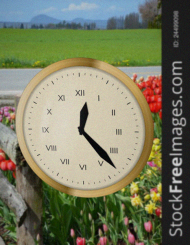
{"hour": 12, "minute": 23}
